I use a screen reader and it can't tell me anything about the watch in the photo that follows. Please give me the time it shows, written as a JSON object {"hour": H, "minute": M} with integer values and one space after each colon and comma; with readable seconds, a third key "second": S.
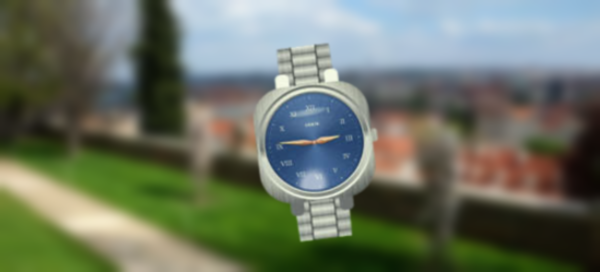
{"hour": 2, "minute": 46}
